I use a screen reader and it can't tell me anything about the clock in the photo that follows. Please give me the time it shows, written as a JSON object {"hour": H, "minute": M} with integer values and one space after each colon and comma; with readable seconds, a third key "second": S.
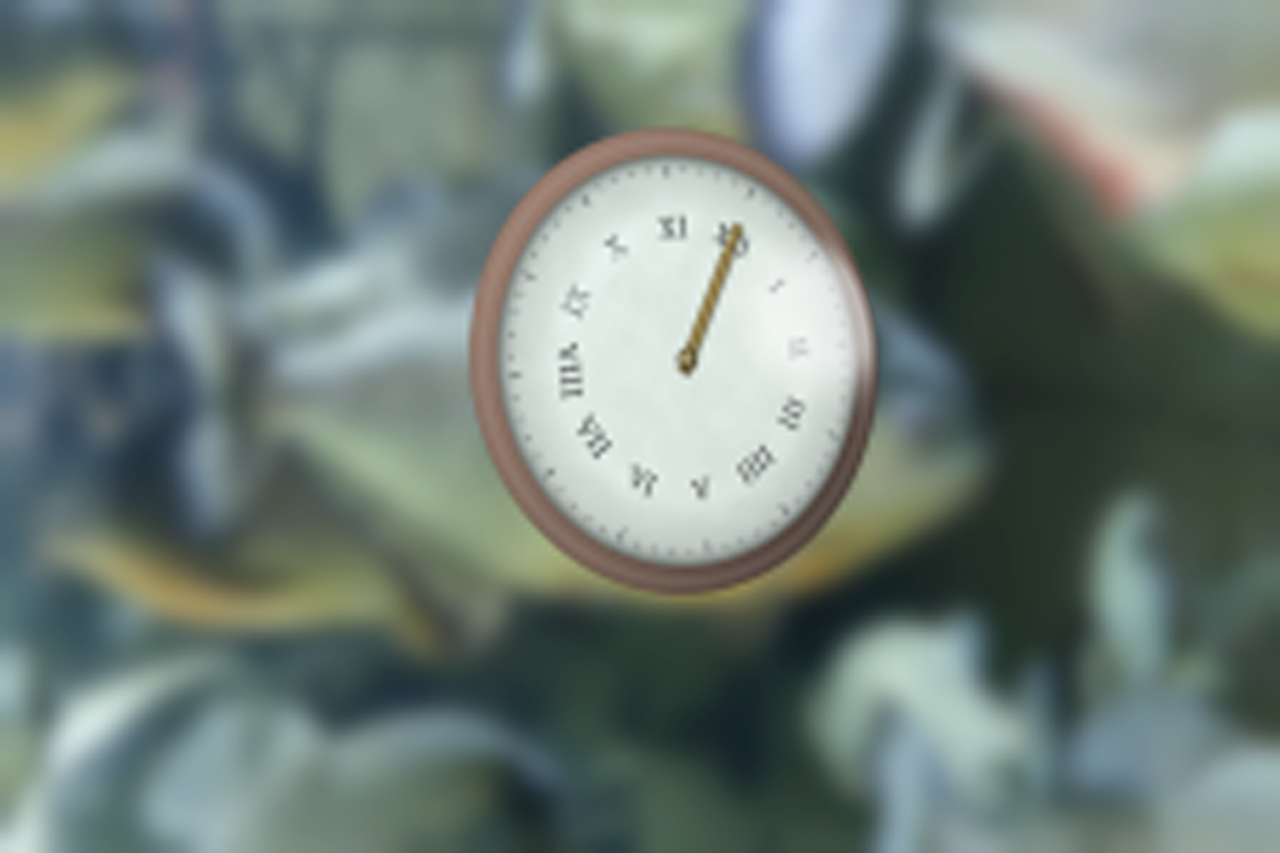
{"hour": 12, "minute": 0}
